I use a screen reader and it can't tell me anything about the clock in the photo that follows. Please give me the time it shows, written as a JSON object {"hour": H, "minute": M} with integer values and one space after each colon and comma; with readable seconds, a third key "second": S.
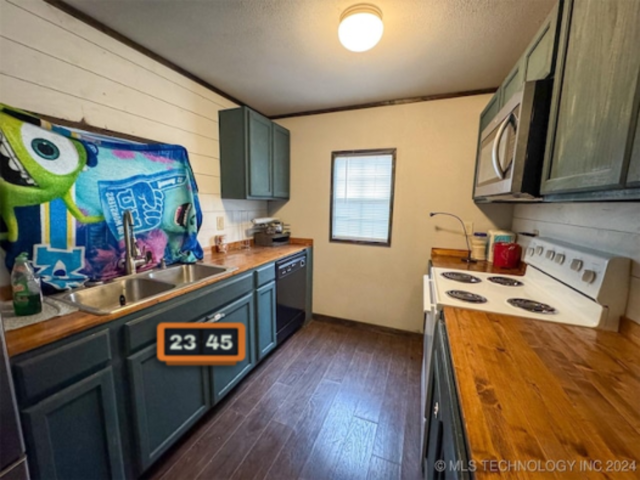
{"hour": 23, "minute": 45}
